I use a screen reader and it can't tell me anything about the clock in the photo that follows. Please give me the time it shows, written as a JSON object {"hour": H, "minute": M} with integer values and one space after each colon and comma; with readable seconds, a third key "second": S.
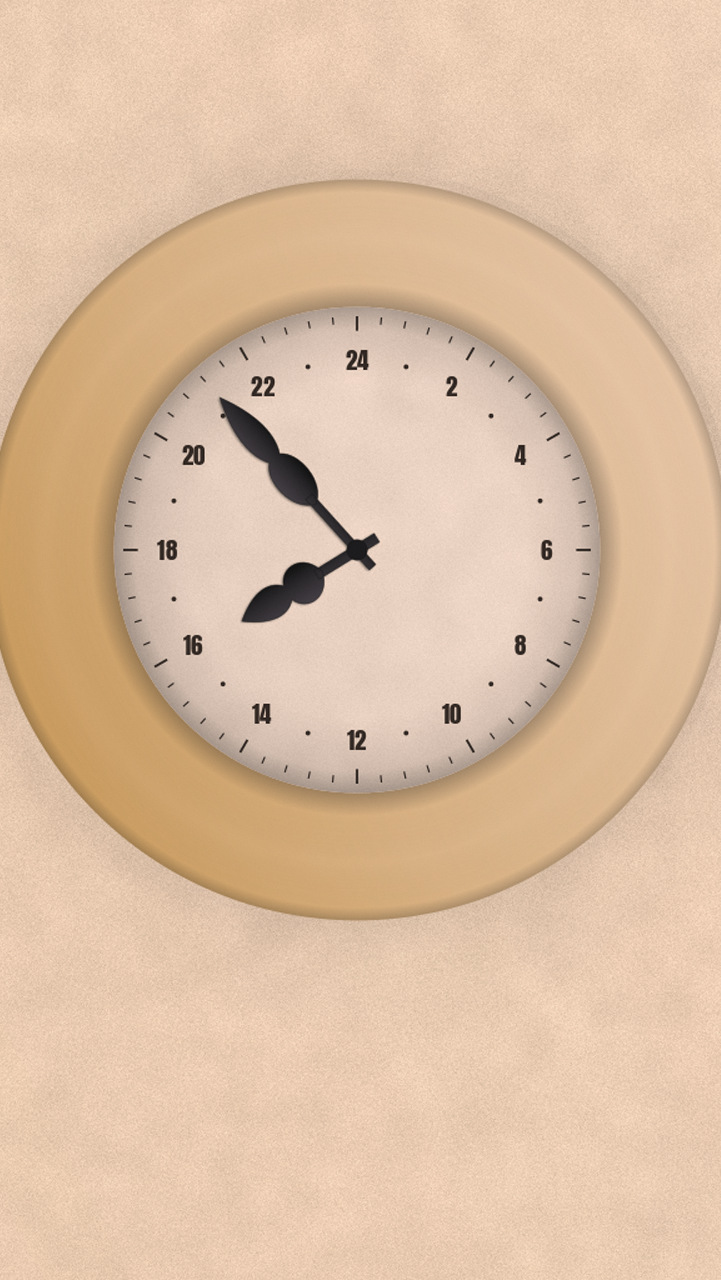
{"hour": 15, "minute": 53}
